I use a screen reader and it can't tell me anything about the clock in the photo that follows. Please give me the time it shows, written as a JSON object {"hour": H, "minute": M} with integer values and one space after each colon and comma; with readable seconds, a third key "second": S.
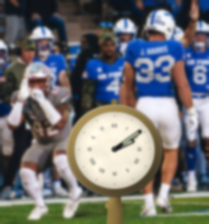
{"hour": 2, "minute": 9}
